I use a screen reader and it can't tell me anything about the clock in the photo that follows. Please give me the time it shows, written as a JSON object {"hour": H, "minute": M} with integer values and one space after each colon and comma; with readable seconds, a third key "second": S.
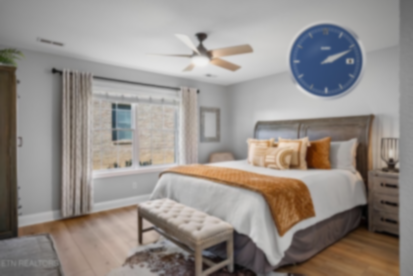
{"hour": 2, "minute": 11}
